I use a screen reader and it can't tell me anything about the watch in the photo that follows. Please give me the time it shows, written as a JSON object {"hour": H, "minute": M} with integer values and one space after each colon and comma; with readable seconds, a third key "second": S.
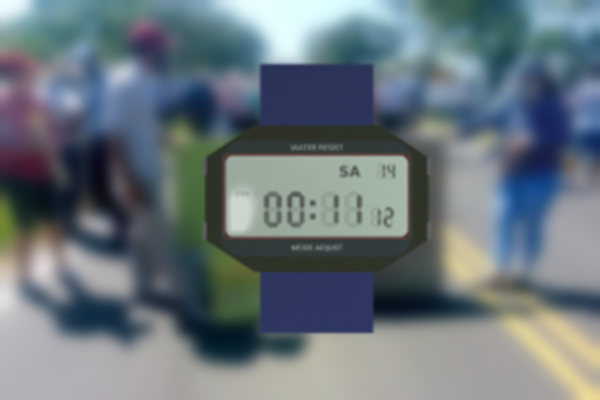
{"hour": 0, "minute": 11, "second": 12}
